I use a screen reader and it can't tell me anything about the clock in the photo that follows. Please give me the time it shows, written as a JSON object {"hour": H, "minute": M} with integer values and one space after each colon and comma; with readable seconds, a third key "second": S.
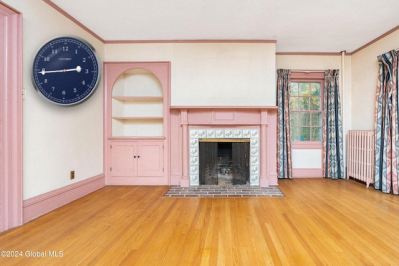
{"hour": 2, "minute": 44}
